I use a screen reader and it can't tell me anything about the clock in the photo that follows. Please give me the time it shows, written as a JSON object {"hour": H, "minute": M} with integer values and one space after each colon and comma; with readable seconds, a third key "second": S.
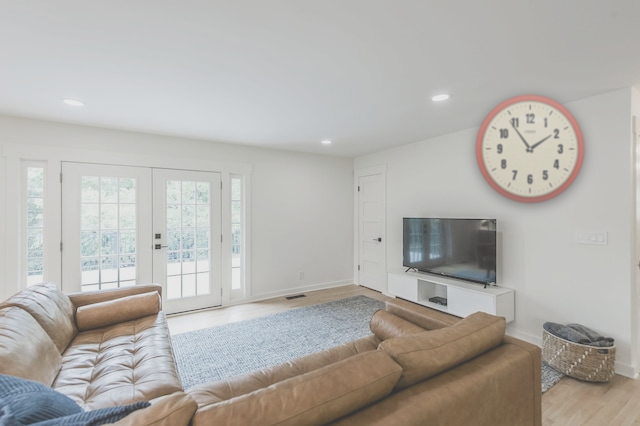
{"hour": 1, "minute": 54}
